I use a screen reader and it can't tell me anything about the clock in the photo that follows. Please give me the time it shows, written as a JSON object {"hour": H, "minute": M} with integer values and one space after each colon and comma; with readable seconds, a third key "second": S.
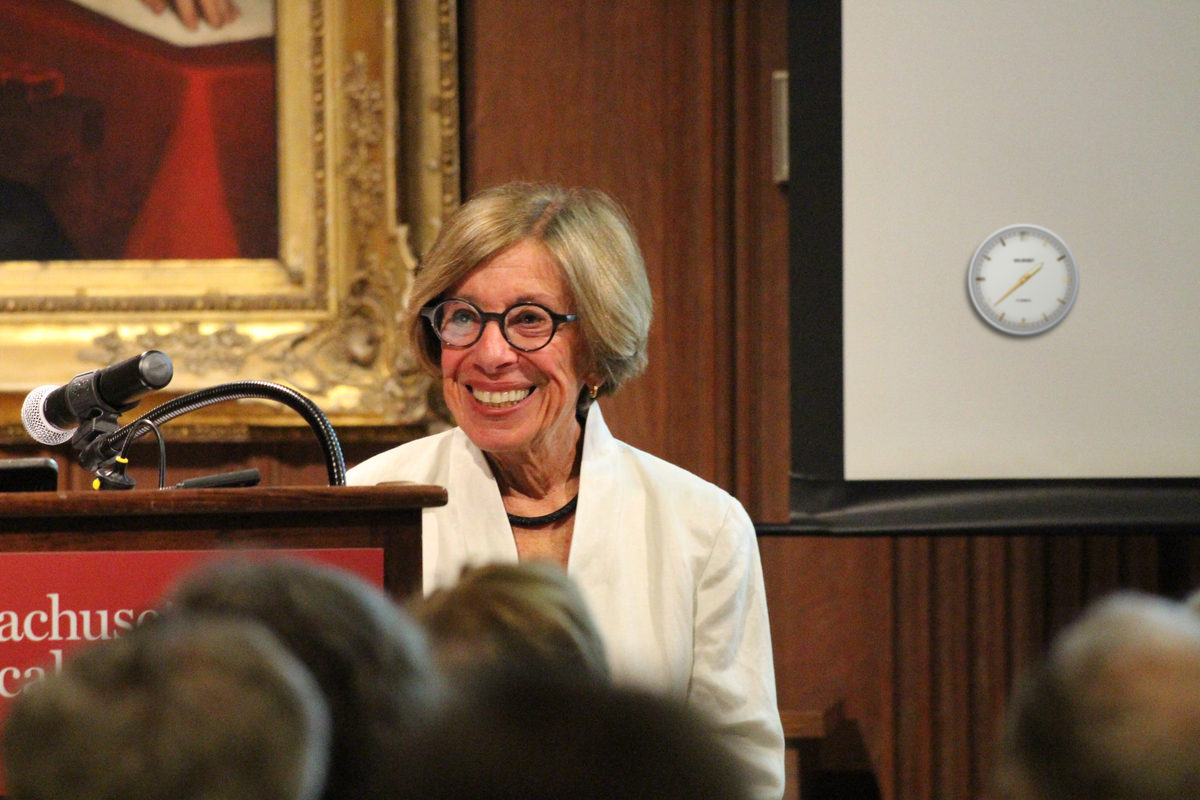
{"hour": 1, "minute": 38}
